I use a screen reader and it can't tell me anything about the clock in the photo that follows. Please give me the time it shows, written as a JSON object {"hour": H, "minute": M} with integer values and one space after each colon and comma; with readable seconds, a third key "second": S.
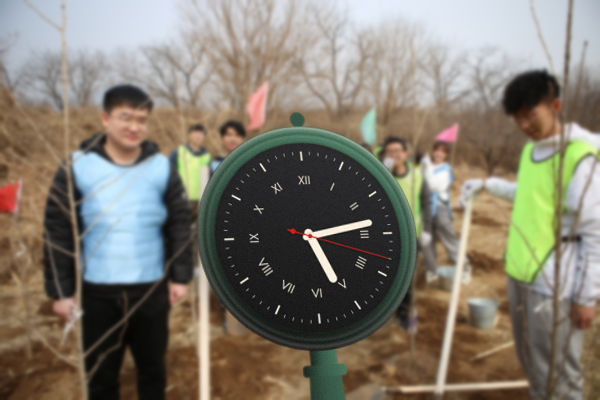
{"hour": 5, "minute": 13, "second": 18}
